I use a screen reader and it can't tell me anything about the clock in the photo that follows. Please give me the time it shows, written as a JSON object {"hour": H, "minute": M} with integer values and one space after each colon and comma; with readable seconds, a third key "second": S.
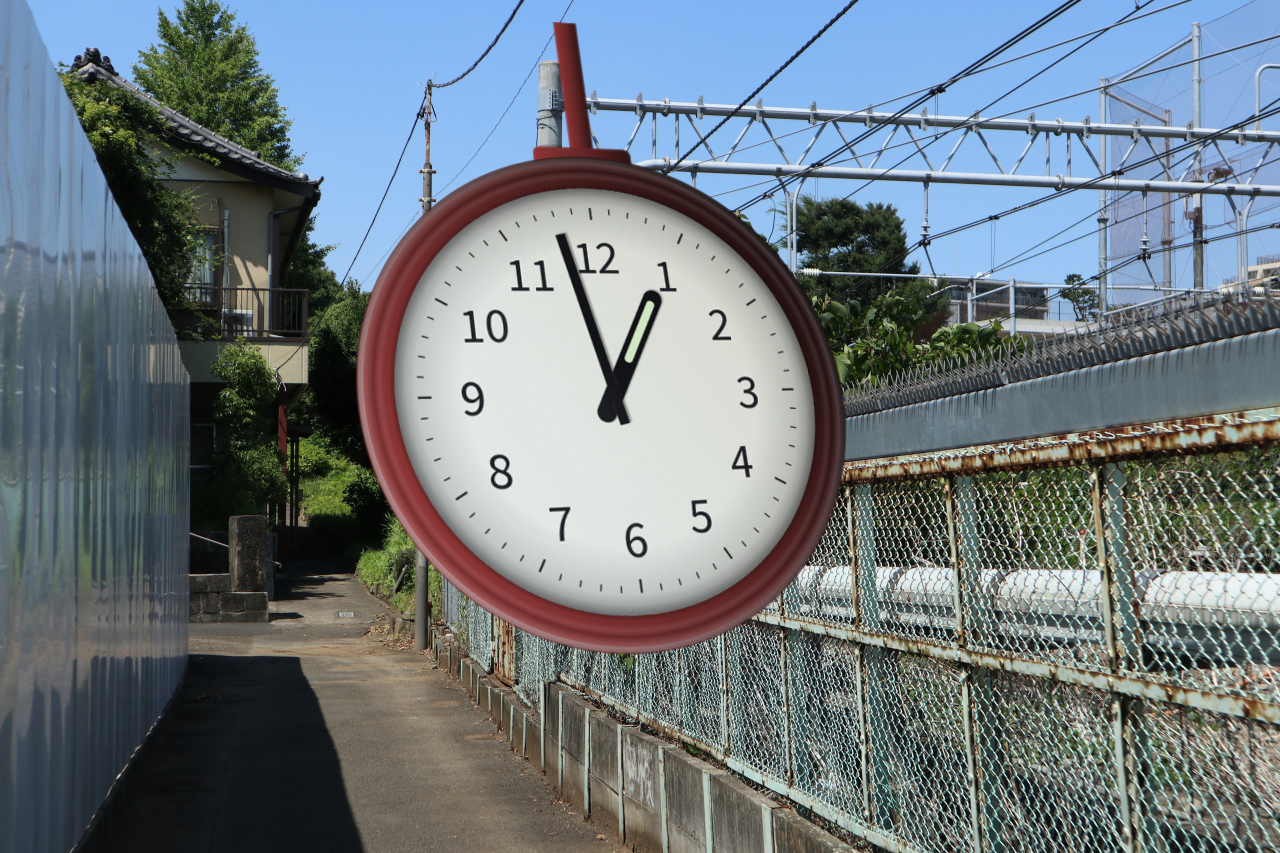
{"hour": 12, "minute": 58}
